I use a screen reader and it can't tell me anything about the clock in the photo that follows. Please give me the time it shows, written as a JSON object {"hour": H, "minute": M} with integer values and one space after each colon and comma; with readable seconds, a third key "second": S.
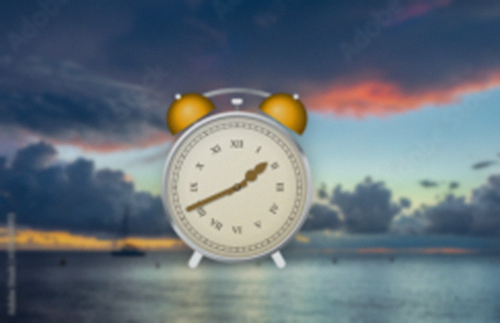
{"hour": 1, "minute": 41}
